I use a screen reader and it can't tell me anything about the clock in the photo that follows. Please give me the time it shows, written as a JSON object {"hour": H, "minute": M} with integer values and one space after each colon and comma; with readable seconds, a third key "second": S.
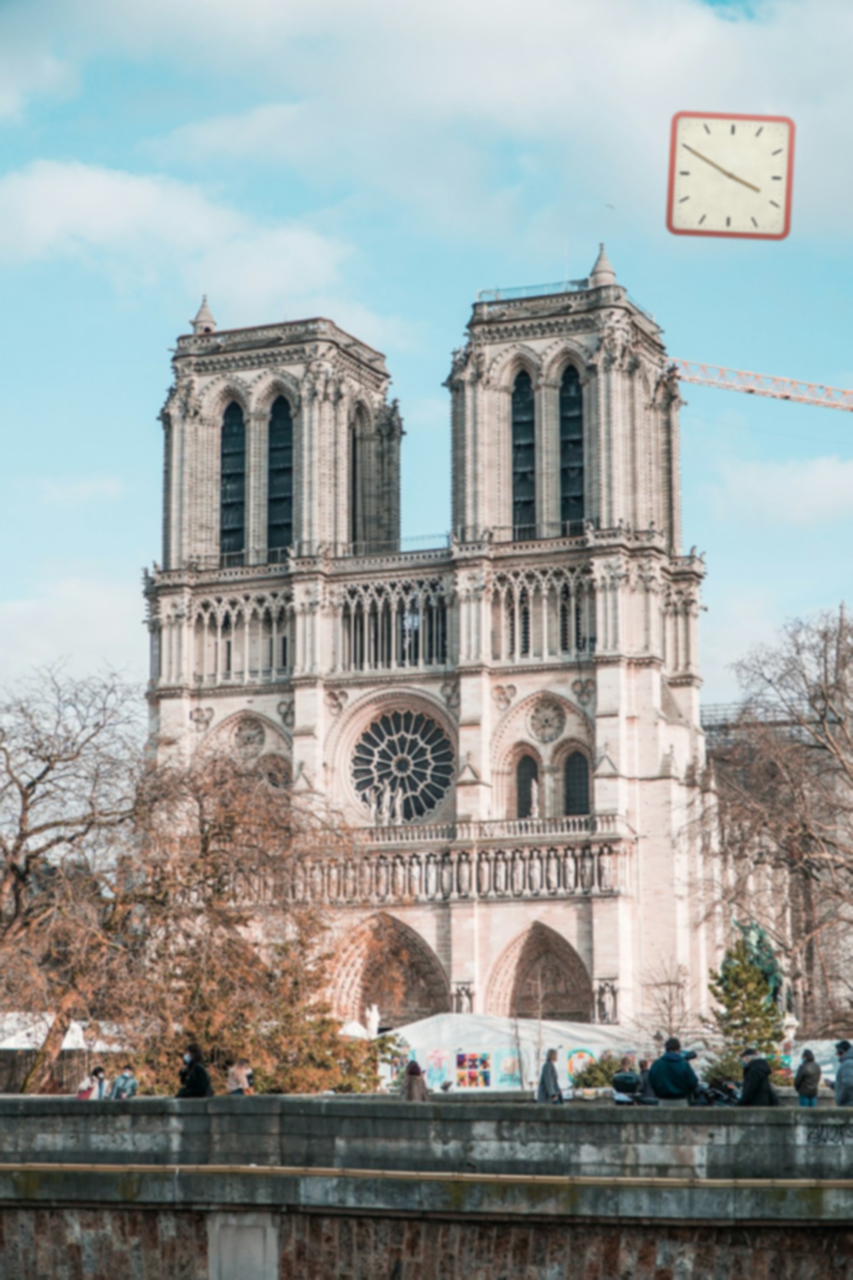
{"hour": 3, "minute": 50}
